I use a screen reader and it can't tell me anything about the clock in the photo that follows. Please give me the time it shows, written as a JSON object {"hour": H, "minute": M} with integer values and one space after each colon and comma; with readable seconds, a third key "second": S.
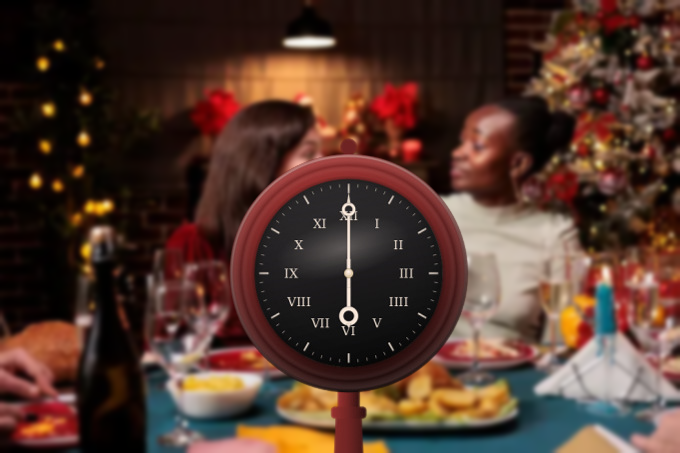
{"hour": 6, "minute": 0}
